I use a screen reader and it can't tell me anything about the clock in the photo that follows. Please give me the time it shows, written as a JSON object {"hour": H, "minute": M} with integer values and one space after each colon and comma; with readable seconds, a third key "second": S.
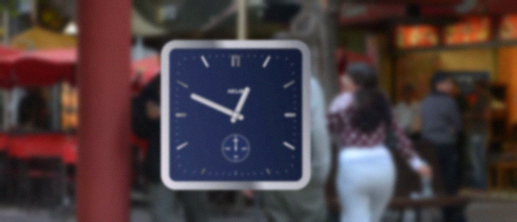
{"hour": 12, "minute": 49}
